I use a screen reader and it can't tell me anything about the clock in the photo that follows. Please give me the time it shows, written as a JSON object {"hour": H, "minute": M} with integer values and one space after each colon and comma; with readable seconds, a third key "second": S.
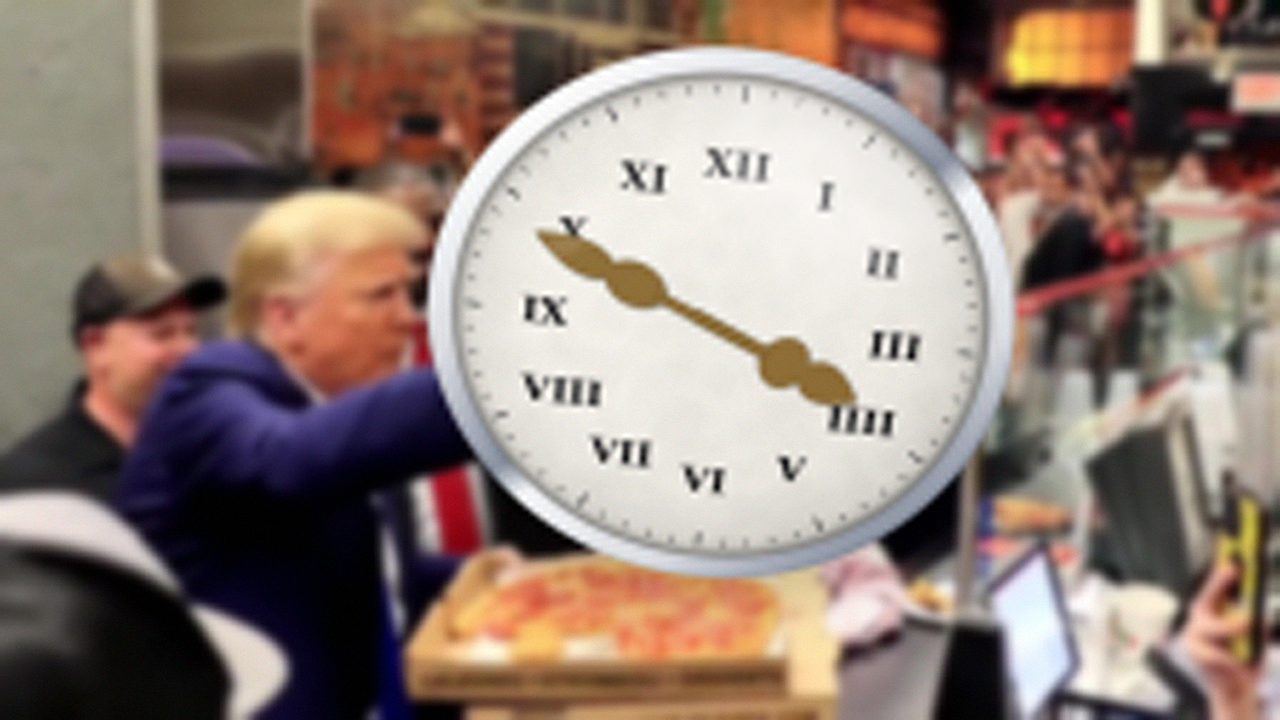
{"hour": 3, "minute": 49}
